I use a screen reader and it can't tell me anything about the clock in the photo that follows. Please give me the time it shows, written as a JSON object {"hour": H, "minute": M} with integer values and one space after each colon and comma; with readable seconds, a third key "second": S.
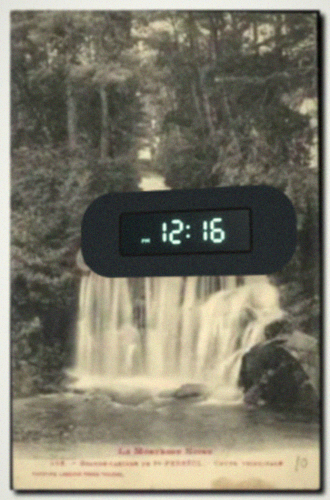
{"hour": 12, "minute": 16}
